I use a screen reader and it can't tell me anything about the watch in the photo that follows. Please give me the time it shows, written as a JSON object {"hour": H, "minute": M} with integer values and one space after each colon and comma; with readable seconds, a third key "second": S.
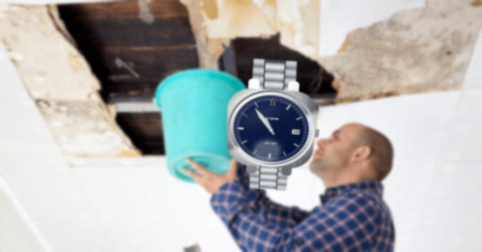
{"hour": 10, "minute": 54}
